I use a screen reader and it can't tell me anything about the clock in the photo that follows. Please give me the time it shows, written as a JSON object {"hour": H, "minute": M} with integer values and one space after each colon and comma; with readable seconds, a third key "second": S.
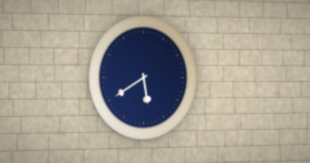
{"hour": 5, "minute": 40}
